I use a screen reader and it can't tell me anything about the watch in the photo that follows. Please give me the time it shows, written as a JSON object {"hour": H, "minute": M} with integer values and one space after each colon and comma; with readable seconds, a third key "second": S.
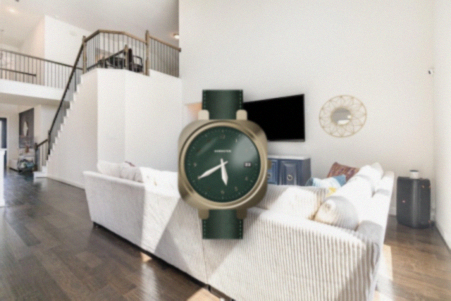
{"hour": 5, "minute": 40}
